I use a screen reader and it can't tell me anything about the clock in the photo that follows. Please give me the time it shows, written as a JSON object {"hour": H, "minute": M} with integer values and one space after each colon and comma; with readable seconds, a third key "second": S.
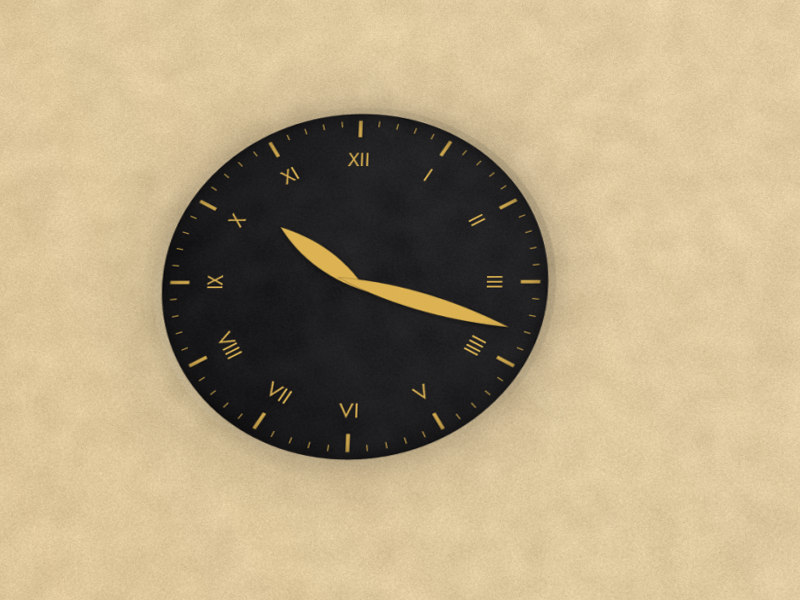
{"hour": 10, "minute": 18}
